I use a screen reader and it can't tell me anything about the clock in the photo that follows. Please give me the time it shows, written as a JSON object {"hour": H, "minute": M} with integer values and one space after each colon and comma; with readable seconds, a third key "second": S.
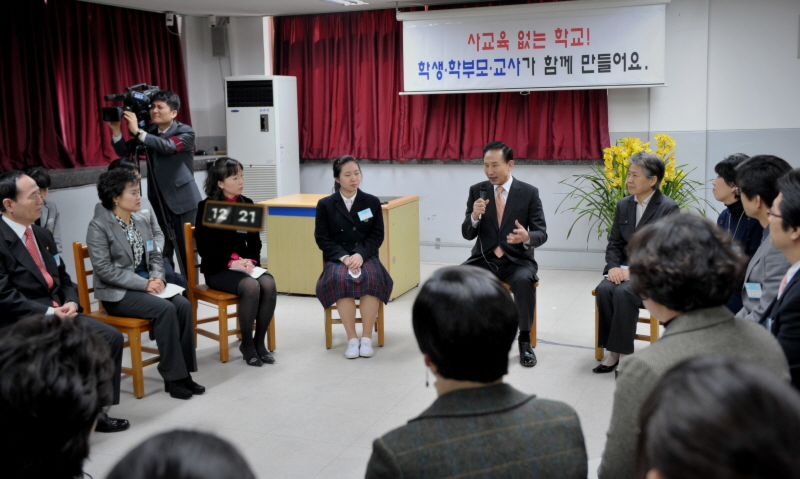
{"hour": 12, "minute": 21}
